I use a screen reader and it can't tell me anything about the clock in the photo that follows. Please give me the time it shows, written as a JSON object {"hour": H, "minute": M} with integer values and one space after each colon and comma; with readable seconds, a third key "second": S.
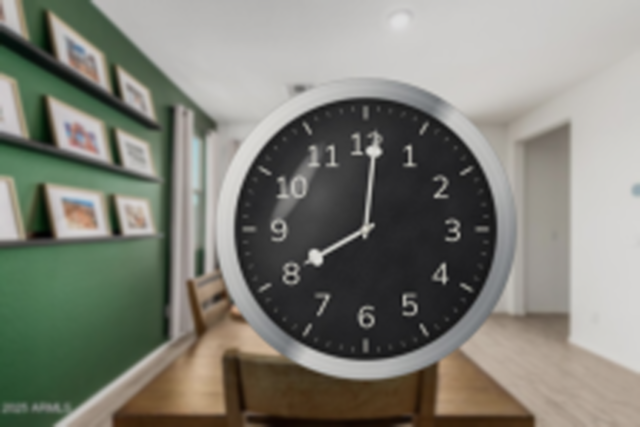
{"hour": 8, "minute": 1}
